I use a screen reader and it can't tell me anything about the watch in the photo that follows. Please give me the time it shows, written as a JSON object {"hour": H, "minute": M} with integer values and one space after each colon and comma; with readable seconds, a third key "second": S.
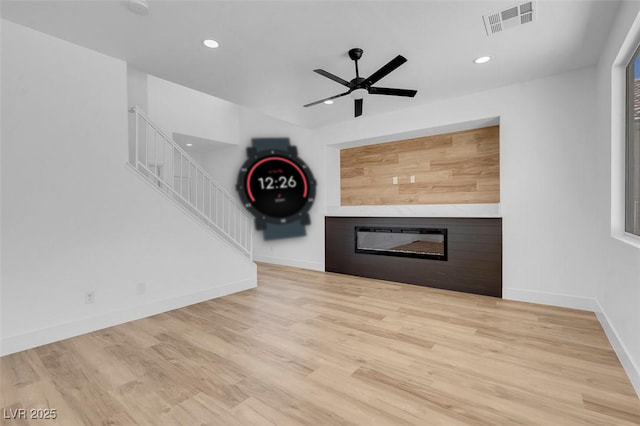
{"hour": 12, "minute": 26}
